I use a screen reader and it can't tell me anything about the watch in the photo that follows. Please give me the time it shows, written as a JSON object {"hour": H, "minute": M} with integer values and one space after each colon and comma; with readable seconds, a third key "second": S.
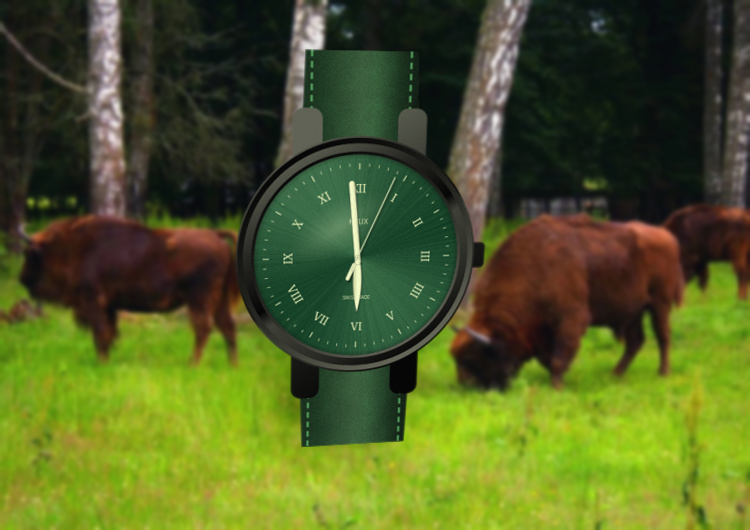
{"hour": 5, "minute": 59, "second": 4}
